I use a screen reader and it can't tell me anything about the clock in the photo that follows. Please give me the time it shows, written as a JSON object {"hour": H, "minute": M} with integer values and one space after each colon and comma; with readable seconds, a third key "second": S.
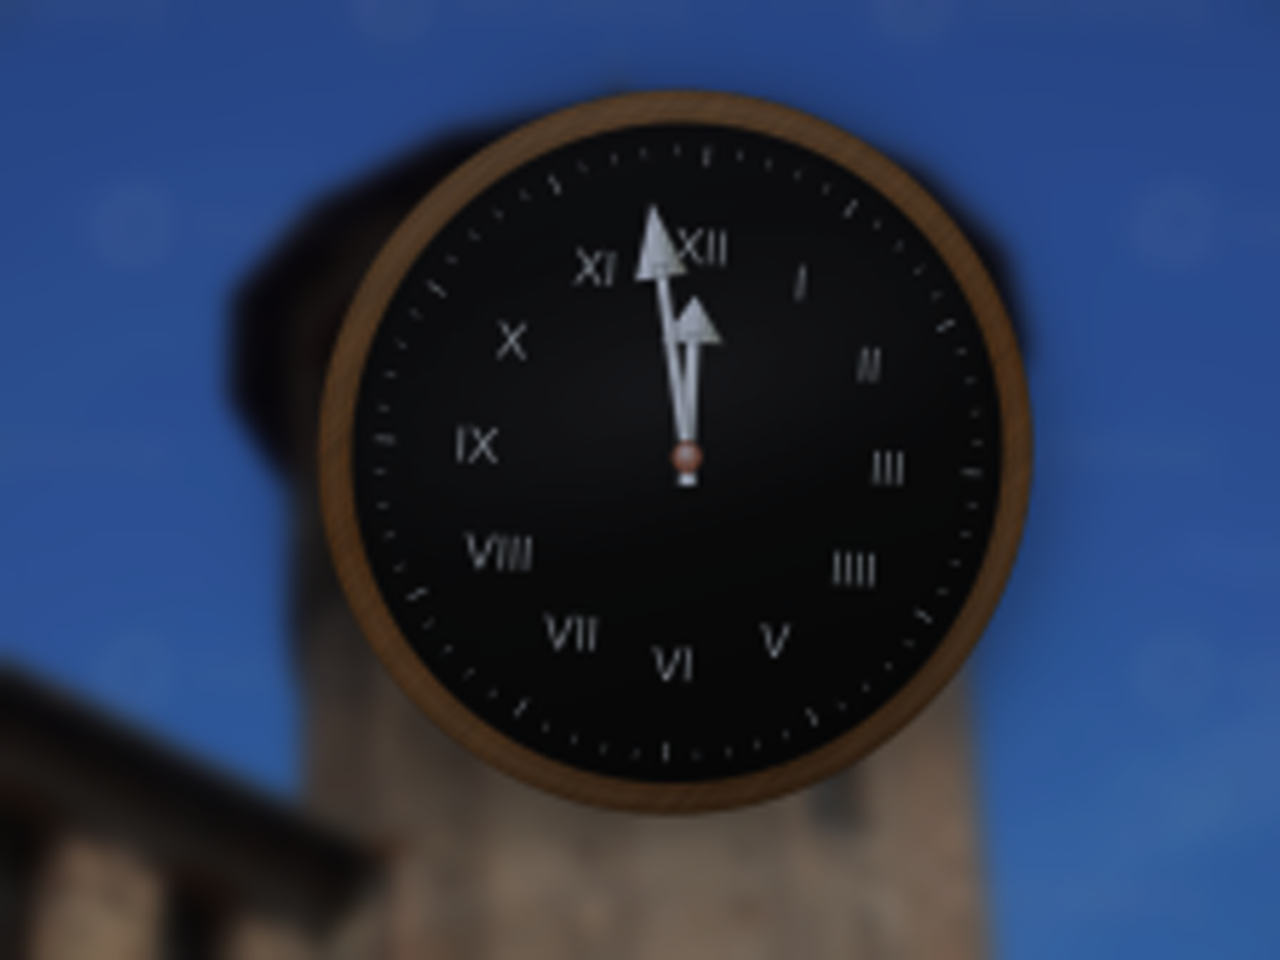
{"hour": 11, "minute": 58}
